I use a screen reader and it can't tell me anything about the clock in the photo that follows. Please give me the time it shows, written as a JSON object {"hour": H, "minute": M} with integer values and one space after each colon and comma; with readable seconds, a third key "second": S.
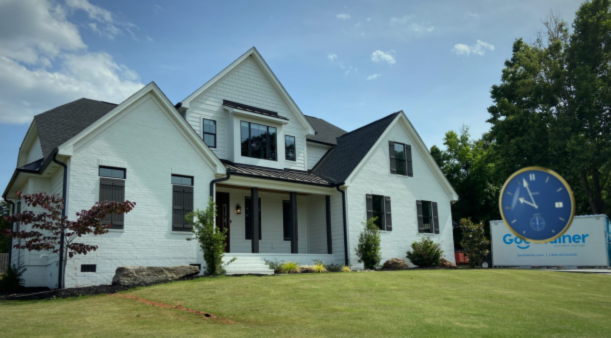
{"hour": 9, "minute": 57}
